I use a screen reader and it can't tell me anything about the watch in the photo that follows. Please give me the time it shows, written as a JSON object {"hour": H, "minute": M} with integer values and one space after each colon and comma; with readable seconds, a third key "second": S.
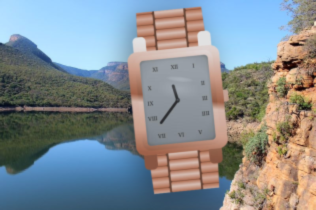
{"hour": 11, "minute": 37}
